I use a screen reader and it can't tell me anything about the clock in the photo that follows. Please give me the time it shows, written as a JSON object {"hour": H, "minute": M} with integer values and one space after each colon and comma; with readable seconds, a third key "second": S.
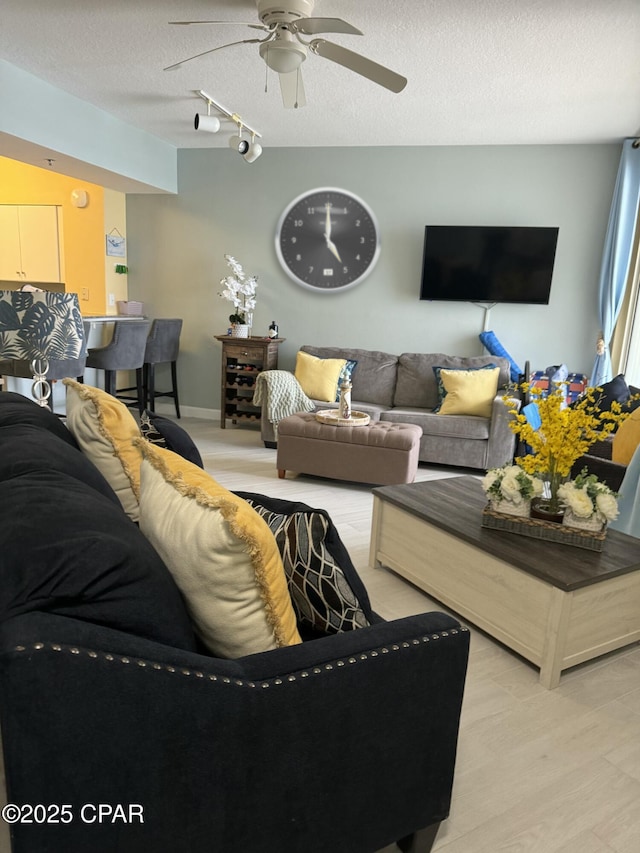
{"hour": 5, "minute": 0}
